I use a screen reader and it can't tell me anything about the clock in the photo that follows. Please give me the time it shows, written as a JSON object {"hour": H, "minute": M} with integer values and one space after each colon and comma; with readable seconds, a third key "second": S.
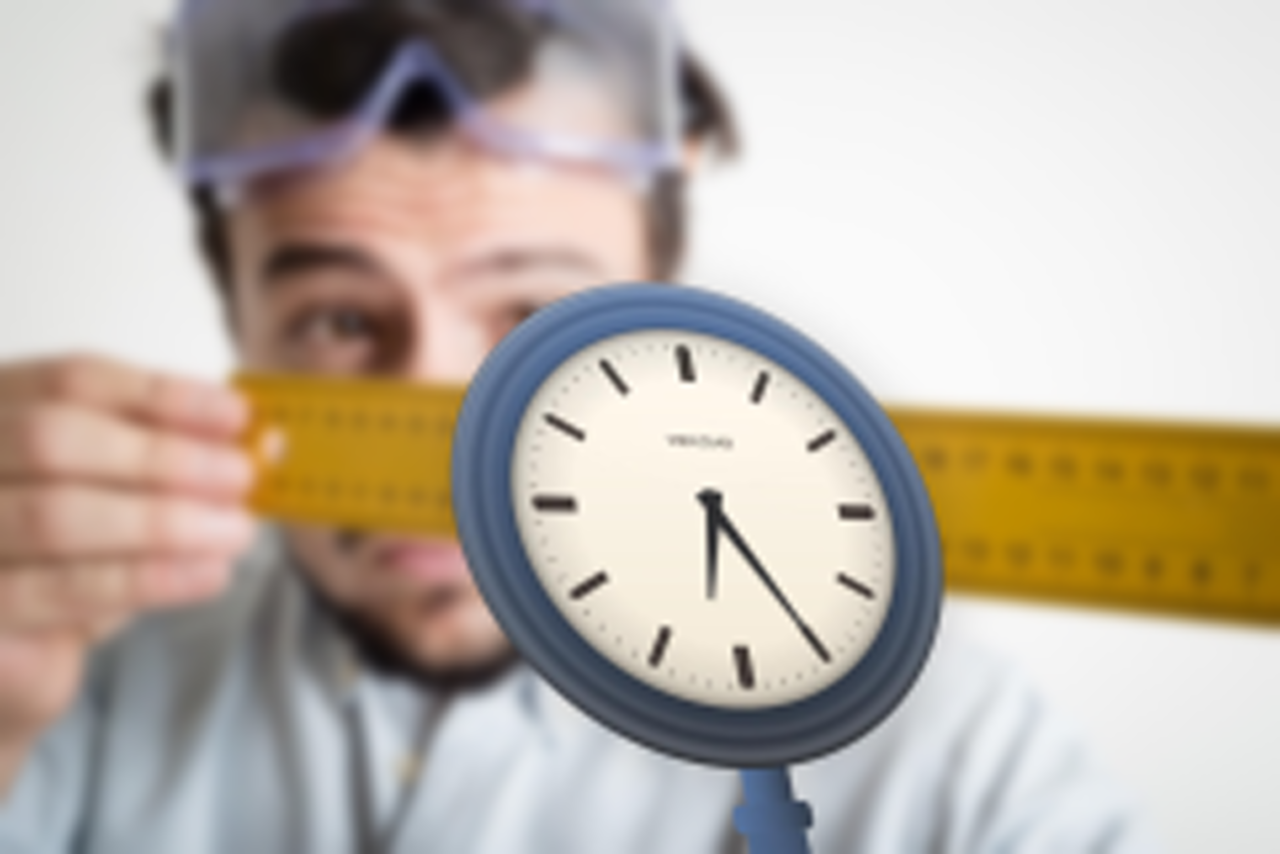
{"hour": 6, "minute": 25}
